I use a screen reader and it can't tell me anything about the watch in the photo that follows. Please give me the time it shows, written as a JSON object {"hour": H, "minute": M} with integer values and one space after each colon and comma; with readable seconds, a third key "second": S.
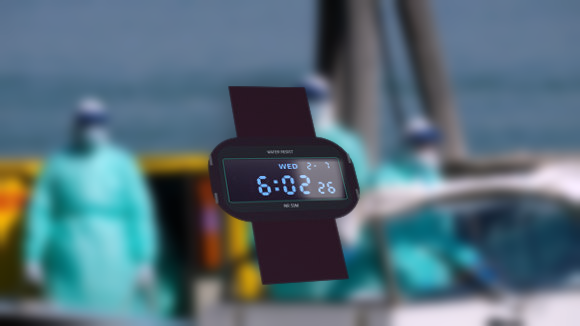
{"hour": 6, "minute": 2, "second": 26}
